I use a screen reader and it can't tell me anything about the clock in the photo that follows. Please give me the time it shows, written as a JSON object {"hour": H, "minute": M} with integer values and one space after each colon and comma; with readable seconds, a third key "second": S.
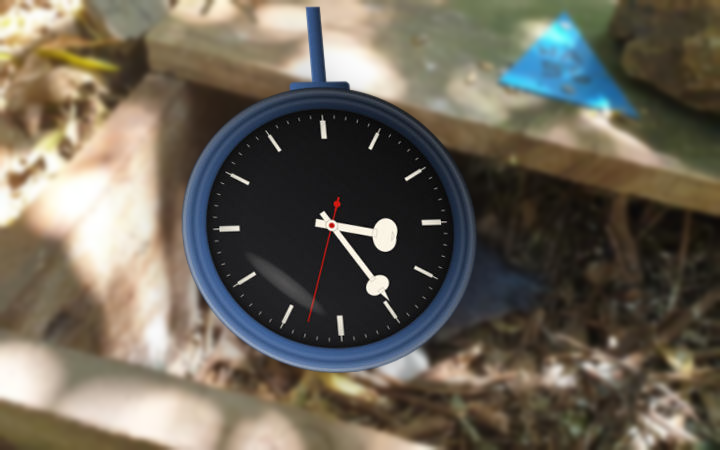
{"hour": 3, "minute": 24, "second": 33}
